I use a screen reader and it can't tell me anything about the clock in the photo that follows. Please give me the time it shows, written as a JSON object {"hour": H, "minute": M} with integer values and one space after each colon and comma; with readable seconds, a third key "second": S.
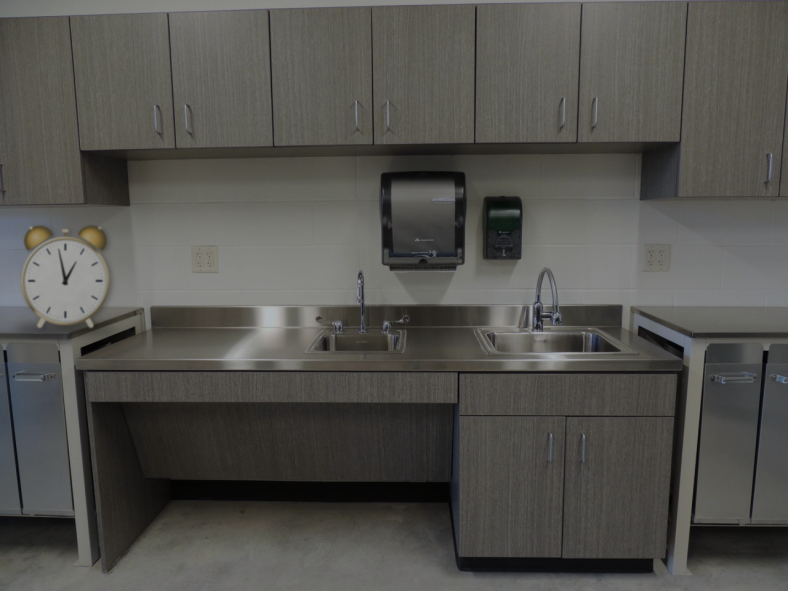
{"hour": 12, "minute": 58}
